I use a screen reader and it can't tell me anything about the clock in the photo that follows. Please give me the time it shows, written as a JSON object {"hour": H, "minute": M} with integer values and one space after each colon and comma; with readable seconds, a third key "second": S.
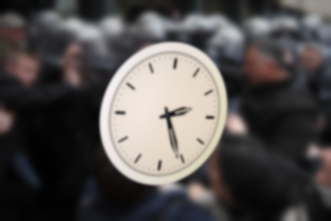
{"hour": 2, "minute": 26}
